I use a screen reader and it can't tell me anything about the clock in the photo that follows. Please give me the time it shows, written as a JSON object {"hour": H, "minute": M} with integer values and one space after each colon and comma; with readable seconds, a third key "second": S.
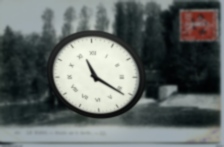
{"hour": 11, "minute": 21}
